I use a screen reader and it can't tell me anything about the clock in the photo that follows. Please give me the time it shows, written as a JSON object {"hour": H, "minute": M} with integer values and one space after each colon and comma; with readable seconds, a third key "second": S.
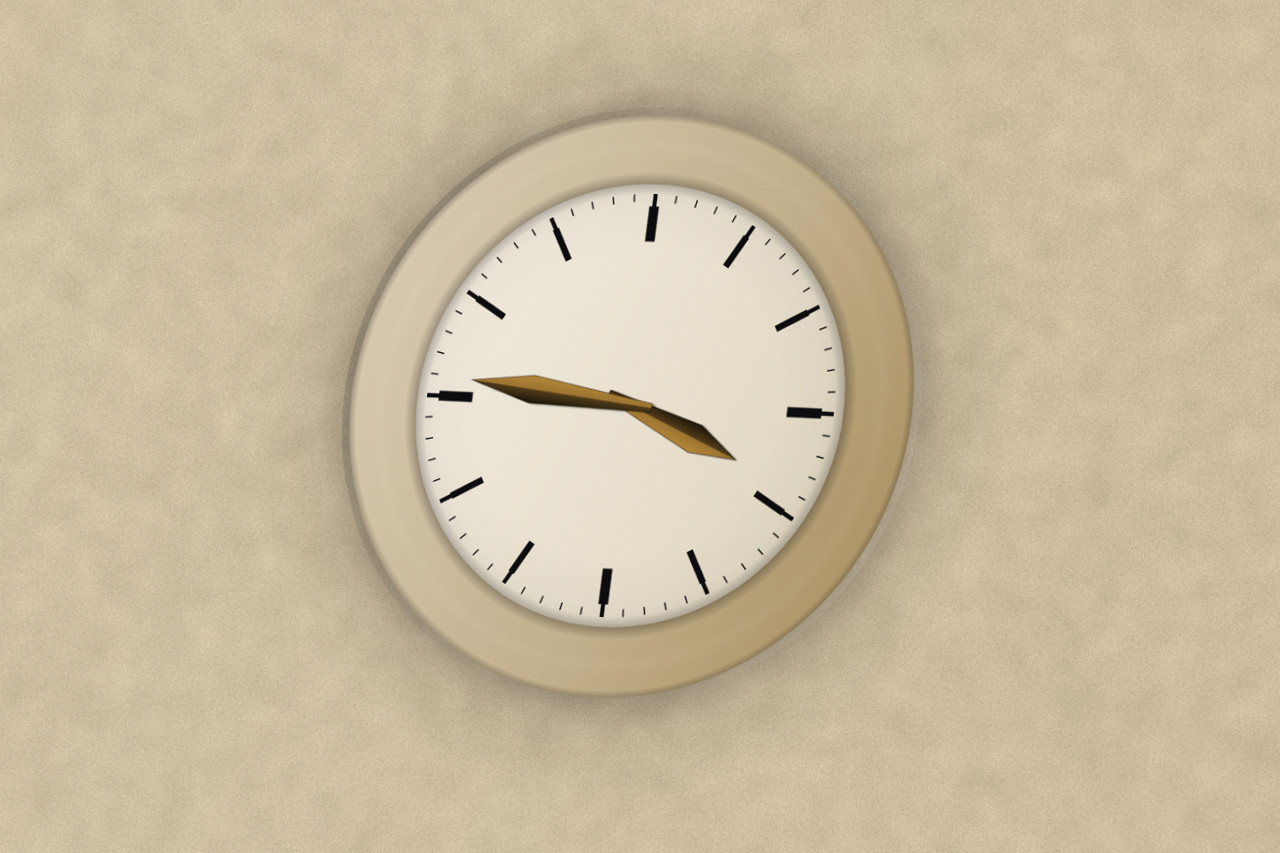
{"hour": 3, "minute": 46}
